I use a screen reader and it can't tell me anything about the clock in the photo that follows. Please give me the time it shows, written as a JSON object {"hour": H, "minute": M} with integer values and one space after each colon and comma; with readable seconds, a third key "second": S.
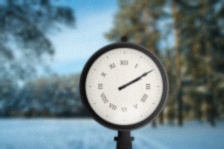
{"hour": 2, "minute": 10}
